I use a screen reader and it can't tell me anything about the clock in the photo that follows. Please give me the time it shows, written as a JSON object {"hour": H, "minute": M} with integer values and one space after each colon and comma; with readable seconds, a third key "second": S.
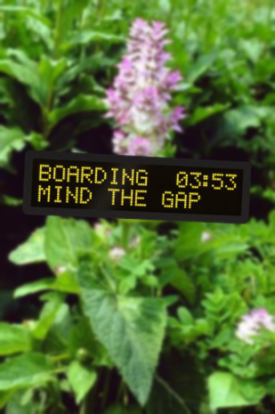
{"hour": 3, "minute": 53}
